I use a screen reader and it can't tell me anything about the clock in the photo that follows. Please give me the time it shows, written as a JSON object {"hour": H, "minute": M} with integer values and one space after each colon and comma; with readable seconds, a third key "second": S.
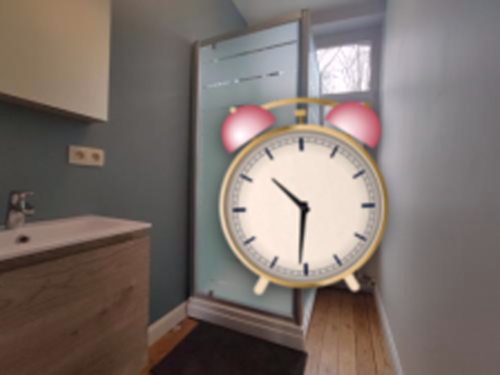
{"hour": 10, "minute": 31}
